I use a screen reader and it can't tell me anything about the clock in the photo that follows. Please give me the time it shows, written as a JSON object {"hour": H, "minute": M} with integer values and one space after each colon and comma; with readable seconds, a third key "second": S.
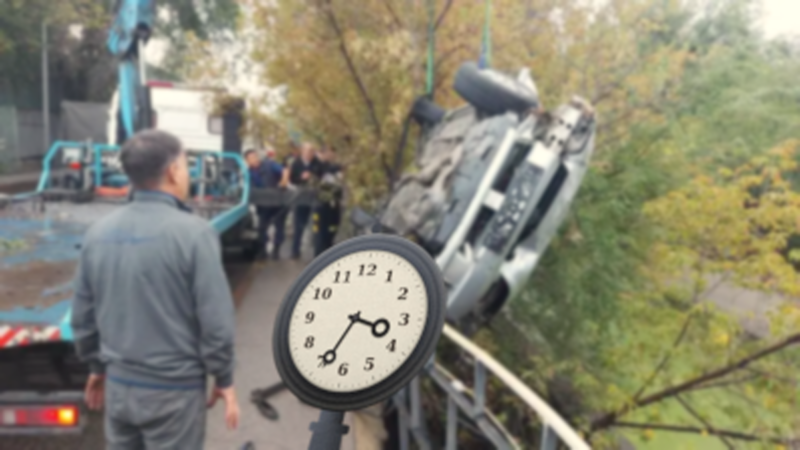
{"hour": 3, "minute": 34}
